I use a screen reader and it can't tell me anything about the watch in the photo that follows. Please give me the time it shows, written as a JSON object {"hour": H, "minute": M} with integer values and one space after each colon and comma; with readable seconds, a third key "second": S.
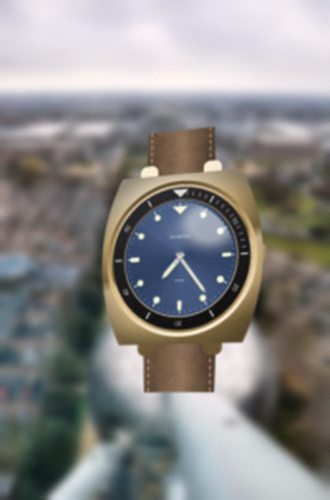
{"hour": 7, "minute": 24}
